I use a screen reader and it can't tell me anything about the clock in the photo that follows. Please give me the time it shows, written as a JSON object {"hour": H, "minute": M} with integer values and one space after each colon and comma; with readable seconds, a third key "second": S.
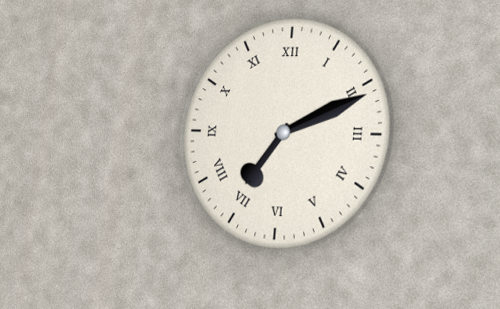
{"hour": 7, "minute": 11}
